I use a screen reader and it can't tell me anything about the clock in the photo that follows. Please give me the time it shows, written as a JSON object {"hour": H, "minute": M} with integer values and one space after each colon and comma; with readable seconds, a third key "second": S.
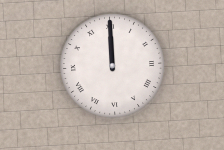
{"hour": 12, "minute": 0}
